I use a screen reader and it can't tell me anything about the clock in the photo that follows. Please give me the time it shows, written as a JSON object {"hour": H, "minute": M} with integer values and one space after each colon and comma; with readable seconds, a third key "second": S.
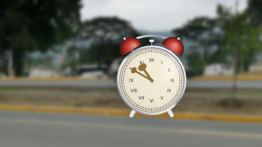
{"hour": 10, "minute": 50}
